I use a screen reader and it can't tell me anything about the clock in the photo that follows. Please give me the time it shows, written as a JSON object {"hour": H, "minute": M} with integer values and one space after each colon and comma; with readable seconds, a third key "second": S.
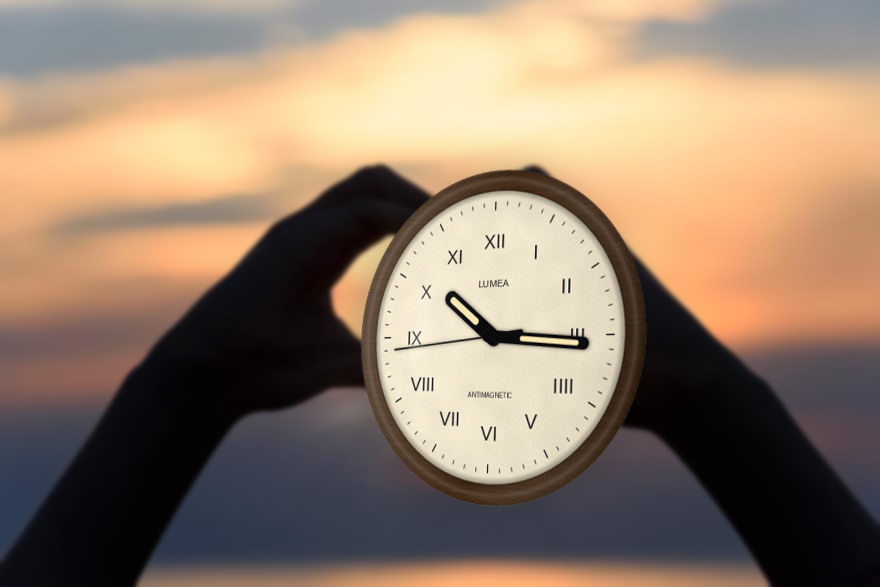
{"hour": 10, "minute": 15, "second": 44}
